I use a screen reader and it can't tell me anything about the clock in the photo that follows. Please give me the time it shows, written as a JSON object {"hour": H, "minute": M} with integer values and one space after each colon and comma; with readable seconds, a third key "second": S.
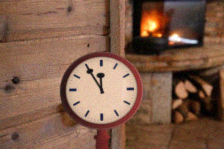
{"hour": 11, "minute": 55}
